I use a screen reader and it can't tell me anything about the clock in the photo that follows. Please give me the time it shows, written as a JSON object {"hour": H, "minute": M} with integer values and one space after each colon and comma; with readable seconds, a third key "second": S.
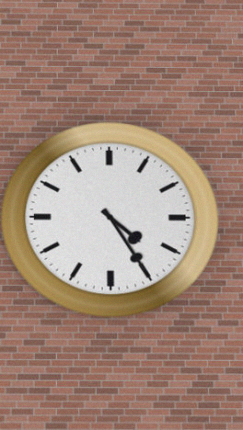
{"hour": 4, "minute": 25}
